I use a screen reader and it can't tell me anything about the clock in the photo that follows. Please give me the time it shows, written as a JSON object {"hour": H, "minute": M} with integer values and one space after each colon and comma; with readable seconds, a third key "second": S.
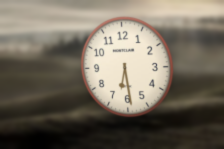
{"hour": 6, "minute": 29}
